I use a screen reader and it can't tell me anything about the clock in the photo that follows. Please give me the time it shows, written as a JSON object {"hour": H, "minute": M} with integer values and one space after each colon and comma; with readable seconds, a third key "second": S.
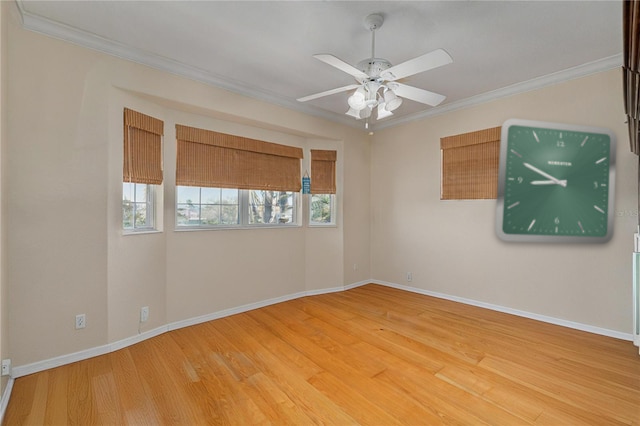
{"hour": 8, "minute": 49}
